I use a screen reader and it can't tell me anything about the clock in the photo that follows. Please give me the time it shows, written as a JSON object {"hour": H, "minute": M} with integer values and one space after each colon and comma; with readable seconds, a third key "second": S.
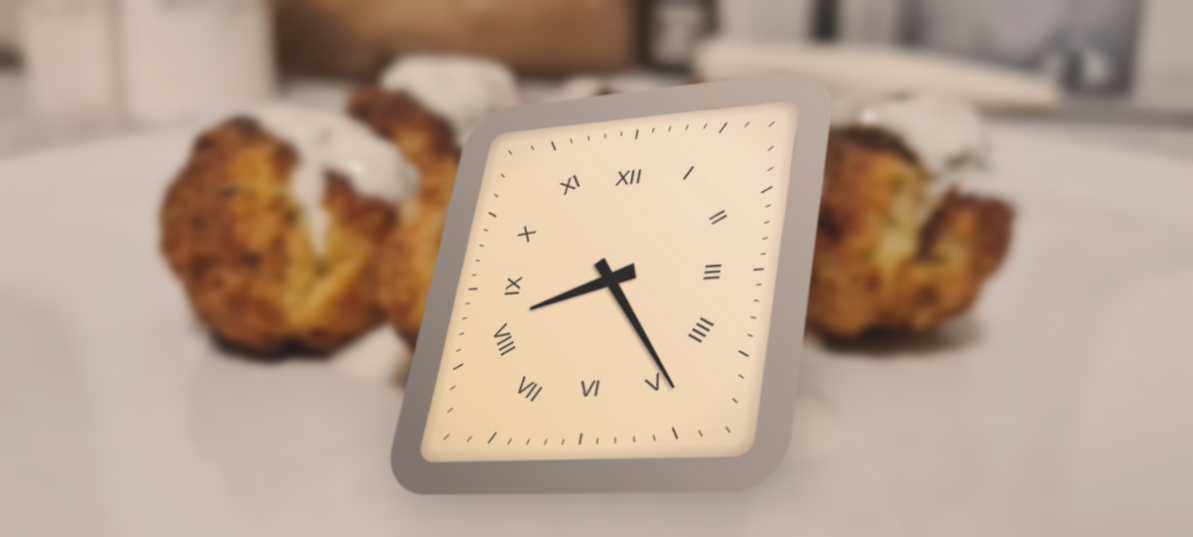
{"hour": 8, "minute": 24}
